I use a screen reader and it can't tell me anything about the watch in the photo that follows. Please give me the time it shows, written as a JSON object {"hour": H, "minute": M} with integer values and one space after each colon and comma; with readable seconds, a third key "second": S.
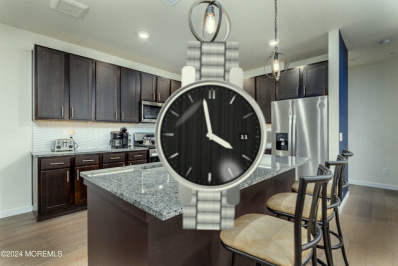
{"hour": 3, "minute": 58}
